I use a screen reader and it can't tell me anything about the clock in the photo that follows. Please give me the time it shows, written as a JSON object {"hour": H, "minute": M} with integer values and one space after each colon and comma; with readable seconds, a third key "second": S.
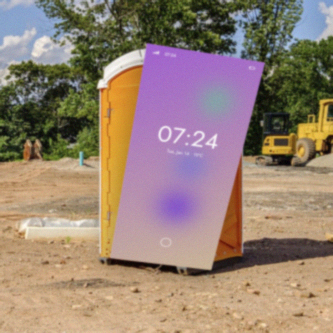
{"hour": 7, "minute": 24}
